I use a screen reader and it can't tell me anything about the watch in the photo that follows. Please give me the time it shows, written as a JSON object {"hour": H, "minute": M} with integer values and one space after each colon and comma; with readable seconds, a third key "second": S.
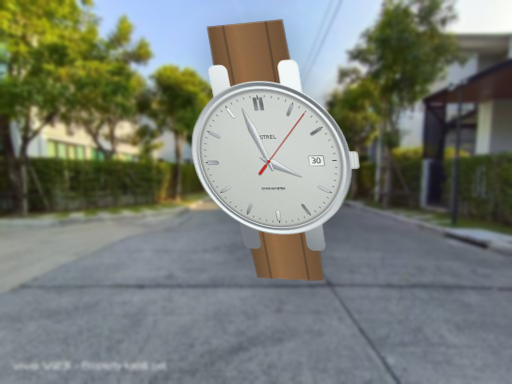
{"hour": 3, "minute": 57, "second": 7}
